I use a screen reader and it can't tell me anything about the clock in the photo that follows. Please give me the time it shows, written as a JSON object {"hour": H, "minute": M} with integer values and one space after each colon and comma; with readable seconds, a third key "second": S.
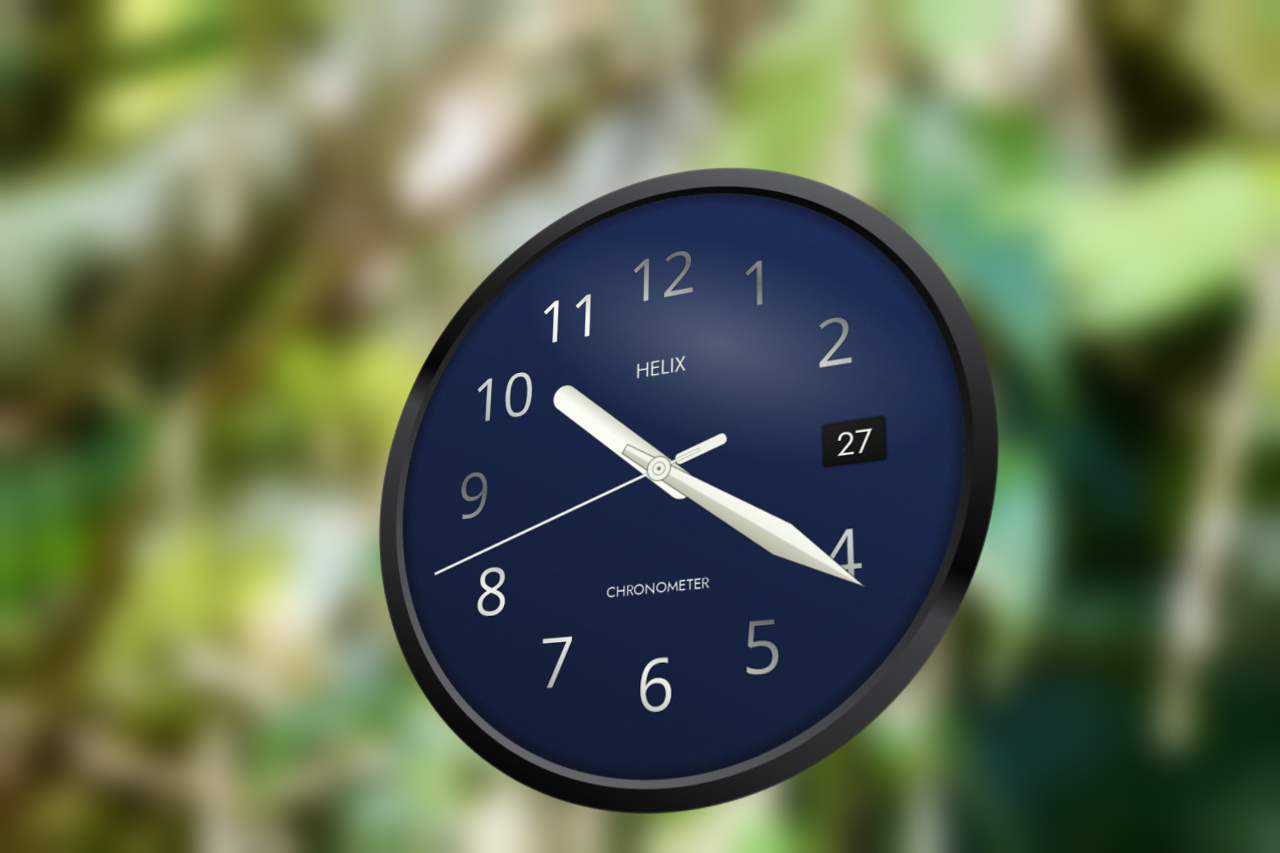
{"hour": 10, "minute": 20, "second": 42}
